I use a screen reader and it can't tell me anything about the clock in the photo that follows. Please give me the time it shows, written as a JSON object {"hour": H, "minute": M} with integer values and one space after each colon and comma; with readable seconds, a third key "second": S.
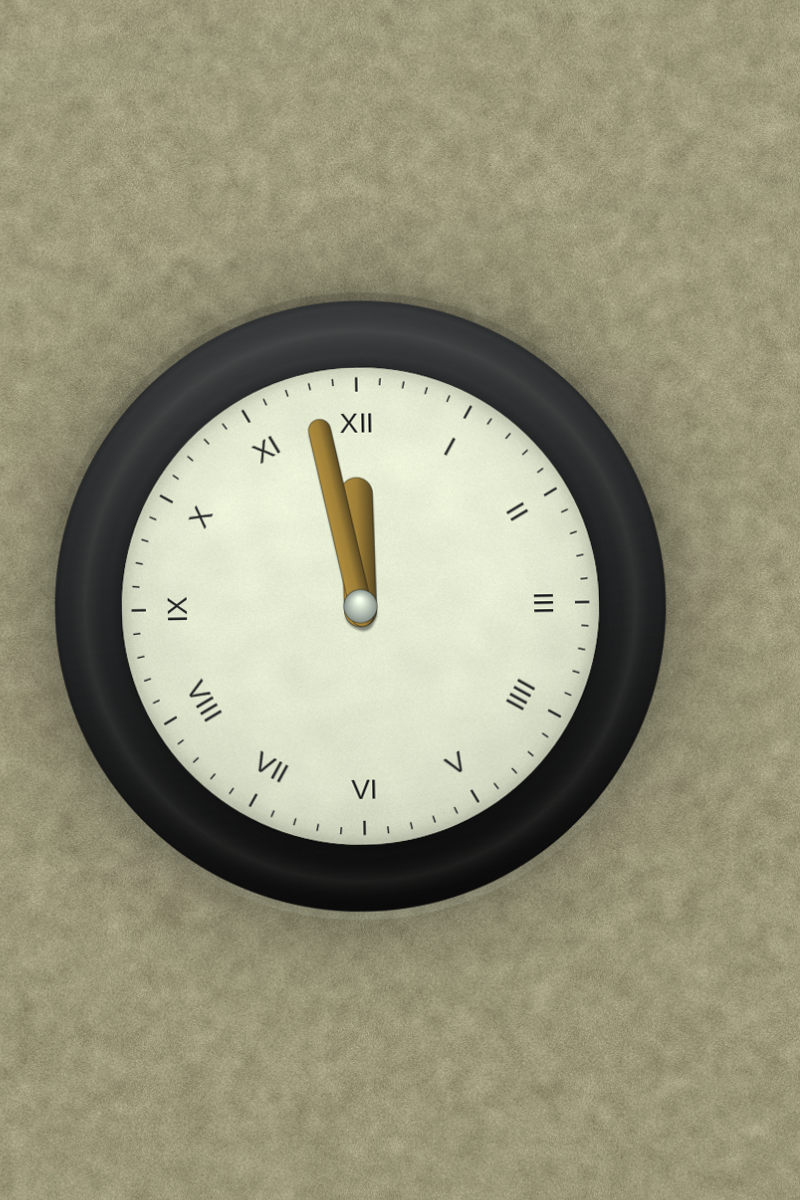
{"hour": 11, "minute": 58}
